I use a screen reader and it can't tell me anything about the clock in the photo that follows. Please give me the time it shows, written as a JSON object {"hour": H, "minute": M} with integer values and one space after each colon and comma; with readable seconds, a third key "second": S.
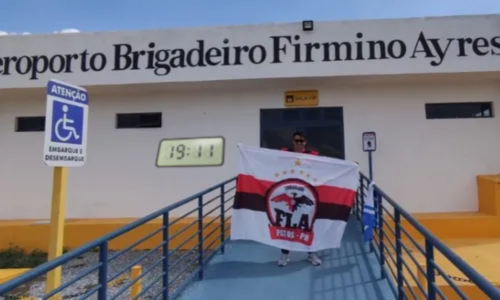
{"hour": 19, "minute": 11}
